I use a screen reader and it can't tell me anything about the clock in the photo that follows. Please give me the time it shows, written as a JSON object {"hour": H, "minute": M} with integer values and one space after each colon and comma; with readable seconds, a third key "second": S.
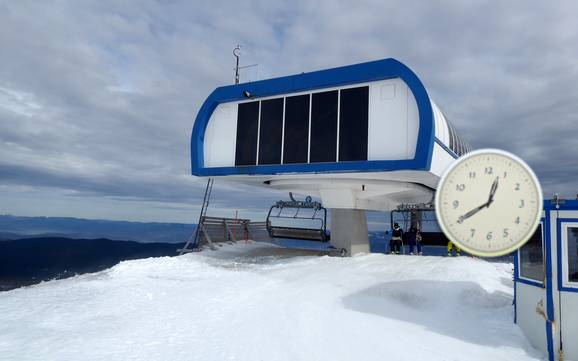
{"hour": 12, "minute": 40}
